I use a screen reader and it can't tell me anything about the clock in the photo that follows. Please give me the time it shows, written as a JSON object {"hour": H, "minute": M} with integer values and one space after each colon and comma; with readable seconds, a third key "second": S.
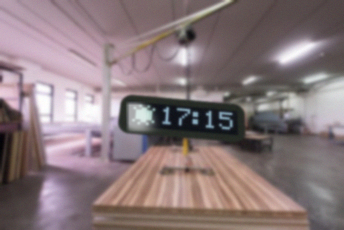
{"hour": 17, "minute": 15}
